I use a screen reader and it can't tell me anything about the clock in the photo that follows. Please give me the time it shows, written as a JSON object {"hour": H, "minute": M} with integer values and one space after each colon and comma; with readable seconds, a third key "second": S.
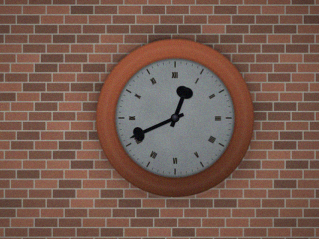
{"hour": 12, "minute": 41}
